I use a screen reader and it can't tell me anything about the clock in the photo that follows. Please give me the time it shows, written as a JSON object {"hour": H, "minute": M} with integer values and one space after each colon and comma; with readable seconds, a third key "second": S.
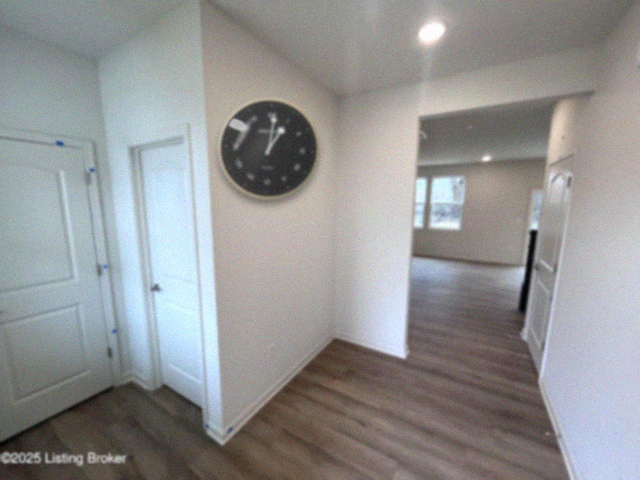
{"hour": 1, "minute": 1}
